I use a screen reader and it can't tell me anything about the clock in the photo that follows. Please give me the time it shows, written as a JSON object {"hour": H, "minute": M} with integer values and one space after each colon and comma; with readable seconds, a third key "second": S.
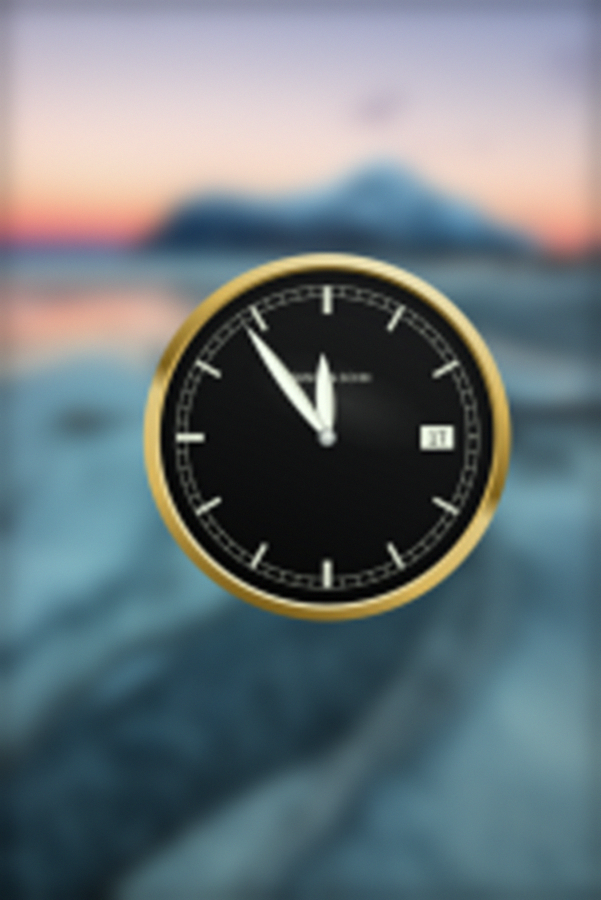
{"hour": 11, "minute": 54}
